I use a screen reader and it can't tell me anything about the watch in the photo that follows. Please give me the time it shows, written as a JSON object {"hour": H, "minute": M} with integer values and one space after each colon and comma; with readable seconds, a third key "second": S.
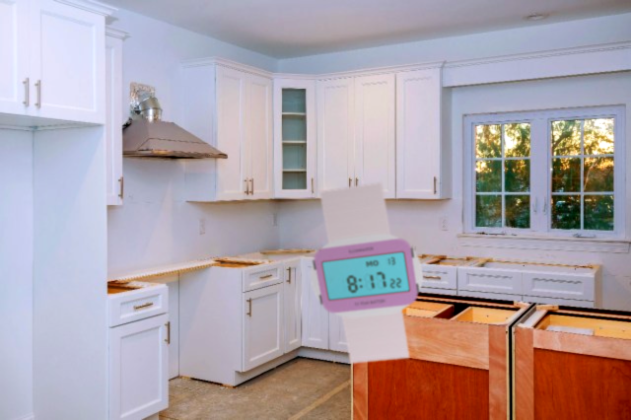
{"hour": 8, "minute": 17}
